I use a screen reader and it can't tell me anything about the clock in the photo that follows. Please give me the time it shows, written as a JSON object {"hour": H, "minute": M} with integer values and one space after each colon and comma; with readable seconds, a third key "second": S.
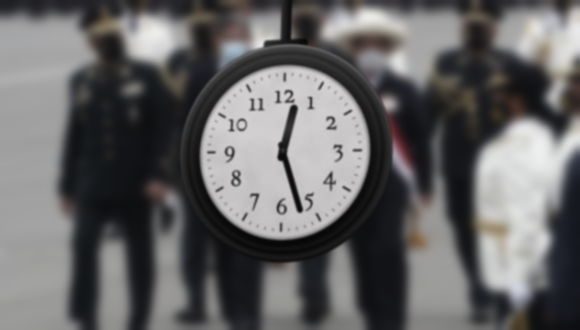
{"hour": 12, "minute": 27}
